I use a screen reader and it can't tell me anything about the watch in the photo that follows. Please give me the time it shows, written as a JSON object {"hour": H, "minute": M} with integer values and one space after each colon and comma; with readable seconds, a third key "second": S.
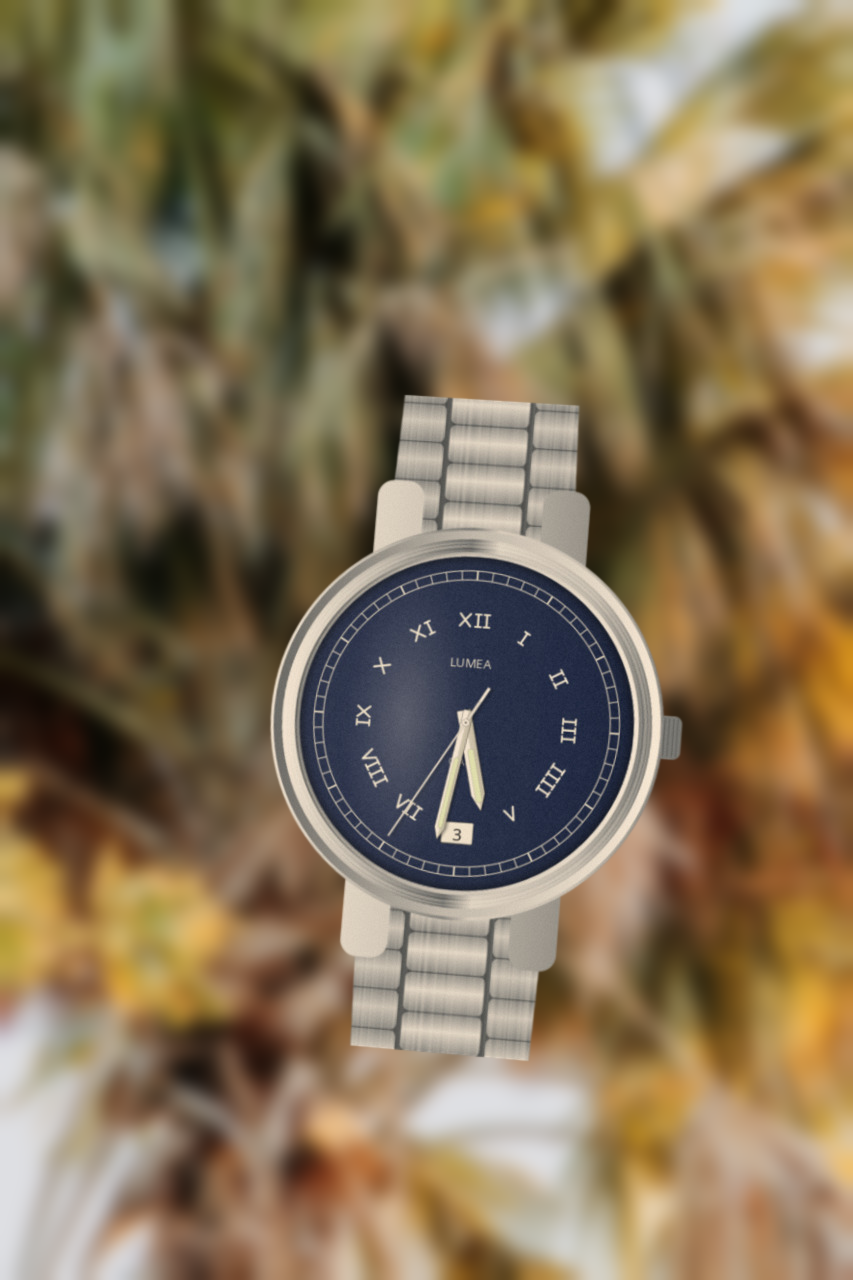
{"hour": 5, "minute": 31, "second": 35}
